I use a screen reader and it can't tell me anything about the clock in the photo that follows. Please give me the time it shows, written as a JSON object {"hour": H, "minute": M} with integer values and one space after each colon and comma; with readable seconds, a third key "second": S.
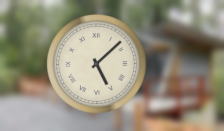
{"hour": 5, "minute": 8}
